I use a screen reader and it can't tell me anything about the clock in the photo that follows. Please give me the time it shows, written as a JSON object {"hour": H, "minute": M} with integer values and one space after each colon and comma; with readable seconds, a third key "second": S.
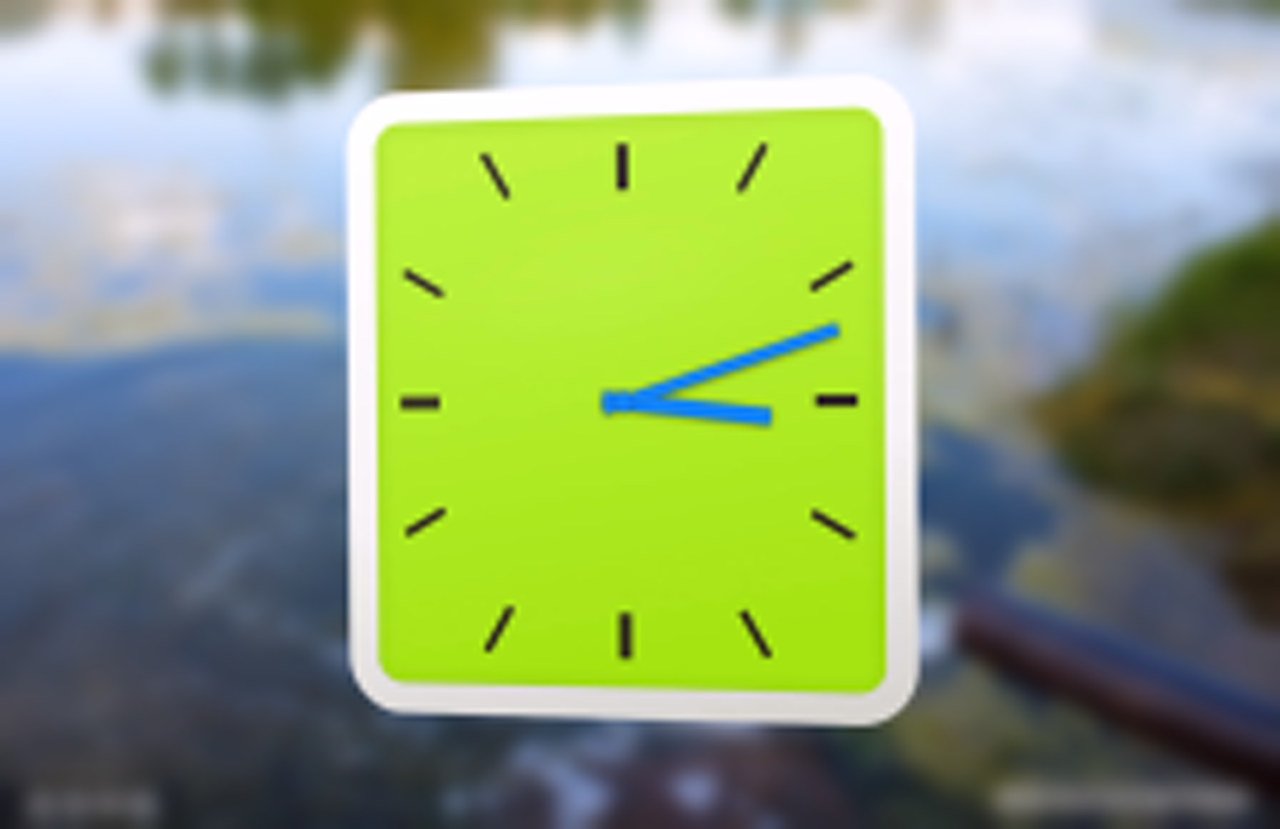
{"hour": 3, "minute": 12}
